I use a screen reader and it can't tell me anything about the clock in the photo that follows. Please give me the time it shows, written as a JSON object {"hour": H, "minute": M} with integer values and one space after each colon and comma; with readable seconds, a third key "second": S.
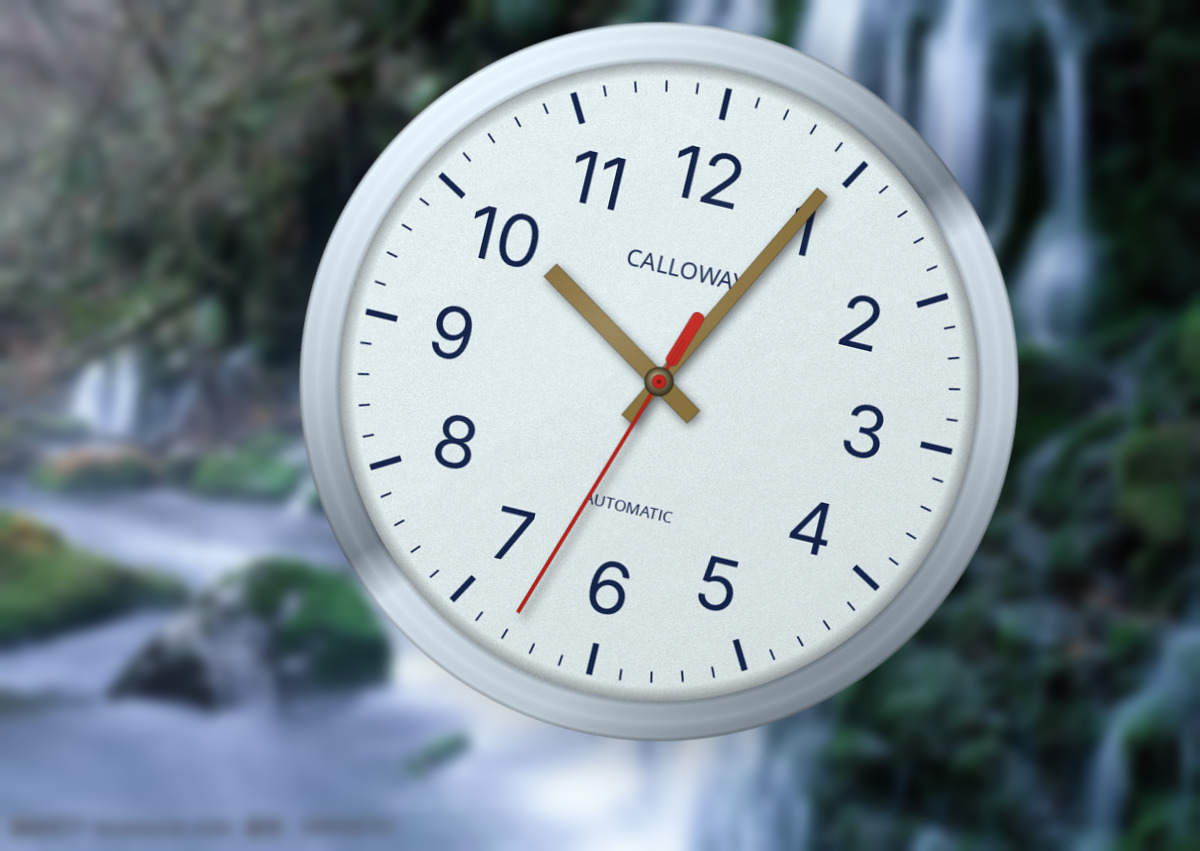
{"hour": 10, "minute": 4, "second": 33}
